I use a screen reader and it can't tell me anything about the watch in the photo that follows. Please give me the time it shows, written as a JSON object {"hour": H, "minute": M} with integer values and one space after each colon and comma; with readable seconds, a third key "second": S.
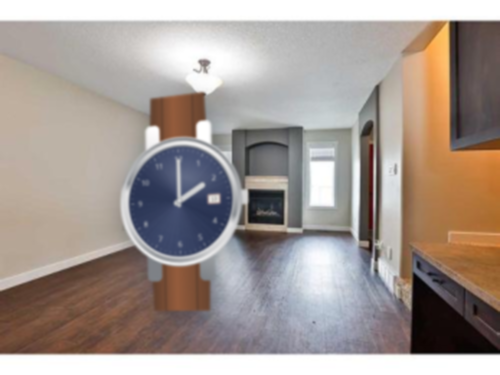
{"hour": 2, "minute": 0}
